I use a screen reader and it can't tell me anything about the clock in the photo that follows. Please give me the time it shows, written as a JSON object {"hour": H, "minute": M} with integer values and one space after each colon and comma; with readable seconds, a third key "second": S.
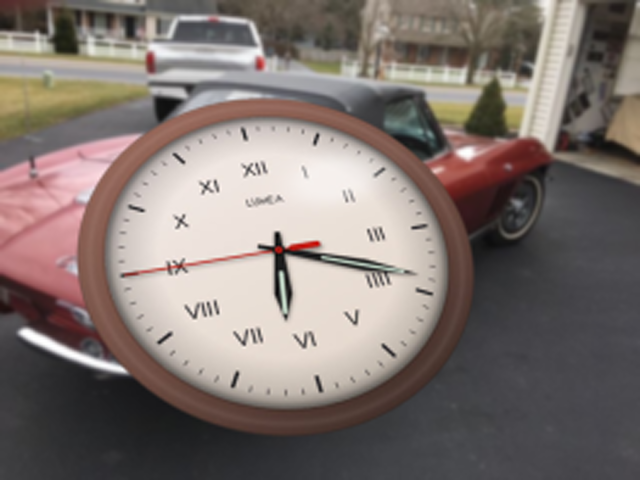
{"hour": 6, "minute": 18, "second": 45}
